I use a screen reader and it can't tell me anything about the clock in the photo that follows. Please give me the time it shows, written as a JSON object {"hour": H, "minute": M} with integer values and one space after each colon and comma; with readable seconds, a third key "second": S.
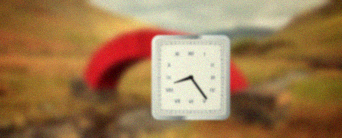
{"hour": 8, "minute": 24}
